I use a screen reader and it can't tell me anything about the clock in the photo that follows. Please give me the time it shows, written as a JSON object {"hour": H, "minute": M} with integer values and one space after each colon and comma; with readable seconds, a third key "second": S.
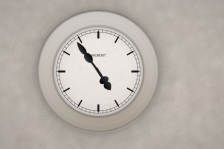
{"hour": 4, "minute": 54}
